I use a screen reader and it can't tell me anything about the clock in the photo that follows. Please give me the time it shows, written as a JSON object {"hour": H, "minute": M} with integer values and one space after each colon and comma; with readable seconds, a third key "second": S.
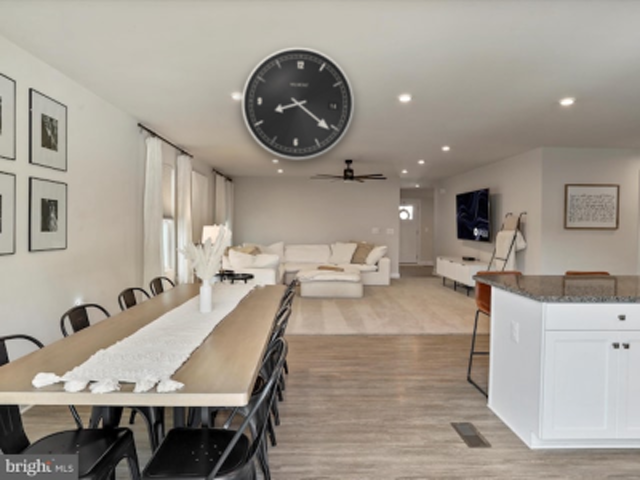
{"hour": 8, "minute": 21}
